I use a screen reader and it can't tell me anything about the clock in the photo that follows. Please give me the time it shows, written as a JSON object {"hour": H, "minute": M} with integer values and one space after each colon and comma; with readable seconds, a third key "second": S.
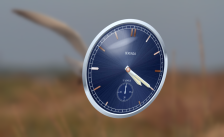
{"hour": 4, "minute": 20}
